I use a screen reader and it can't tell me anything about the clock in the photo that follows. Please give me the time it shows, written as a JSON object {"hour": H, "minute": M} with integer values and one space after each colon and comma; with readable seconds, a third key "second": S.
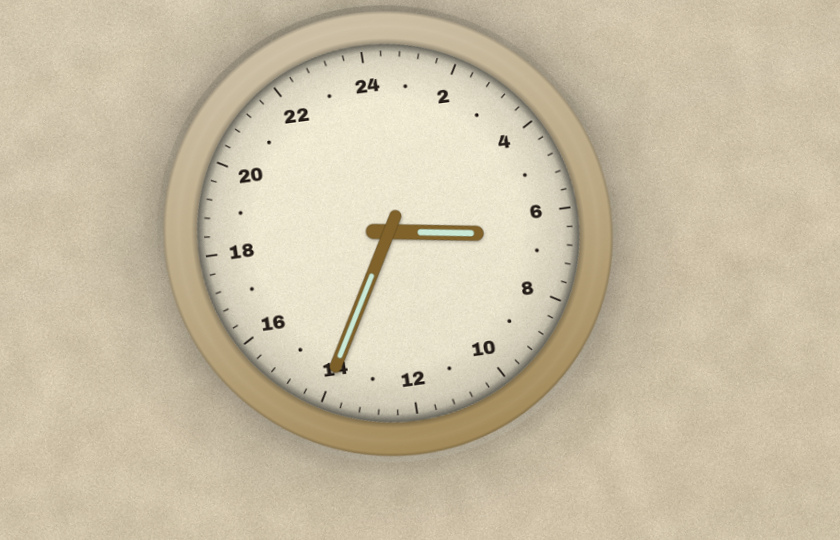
{"hour": 6, "minute": 35}
